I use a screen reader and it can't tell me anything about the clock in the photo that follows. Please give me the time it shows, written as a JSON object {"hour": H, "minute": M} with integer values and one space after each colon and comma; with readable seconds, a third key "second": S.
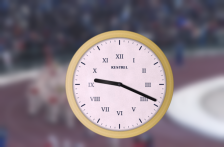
{"hour": 9, "minute": 19}
